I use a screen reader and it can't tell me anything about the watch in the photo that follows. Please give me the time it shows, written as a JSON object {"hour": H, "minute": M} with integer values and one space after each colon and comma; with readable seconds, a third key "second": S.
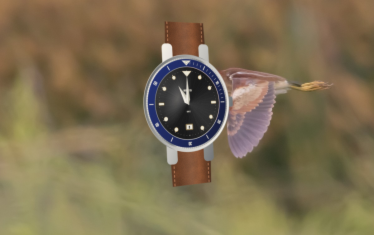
{"hour": 11, "minute": 0}
